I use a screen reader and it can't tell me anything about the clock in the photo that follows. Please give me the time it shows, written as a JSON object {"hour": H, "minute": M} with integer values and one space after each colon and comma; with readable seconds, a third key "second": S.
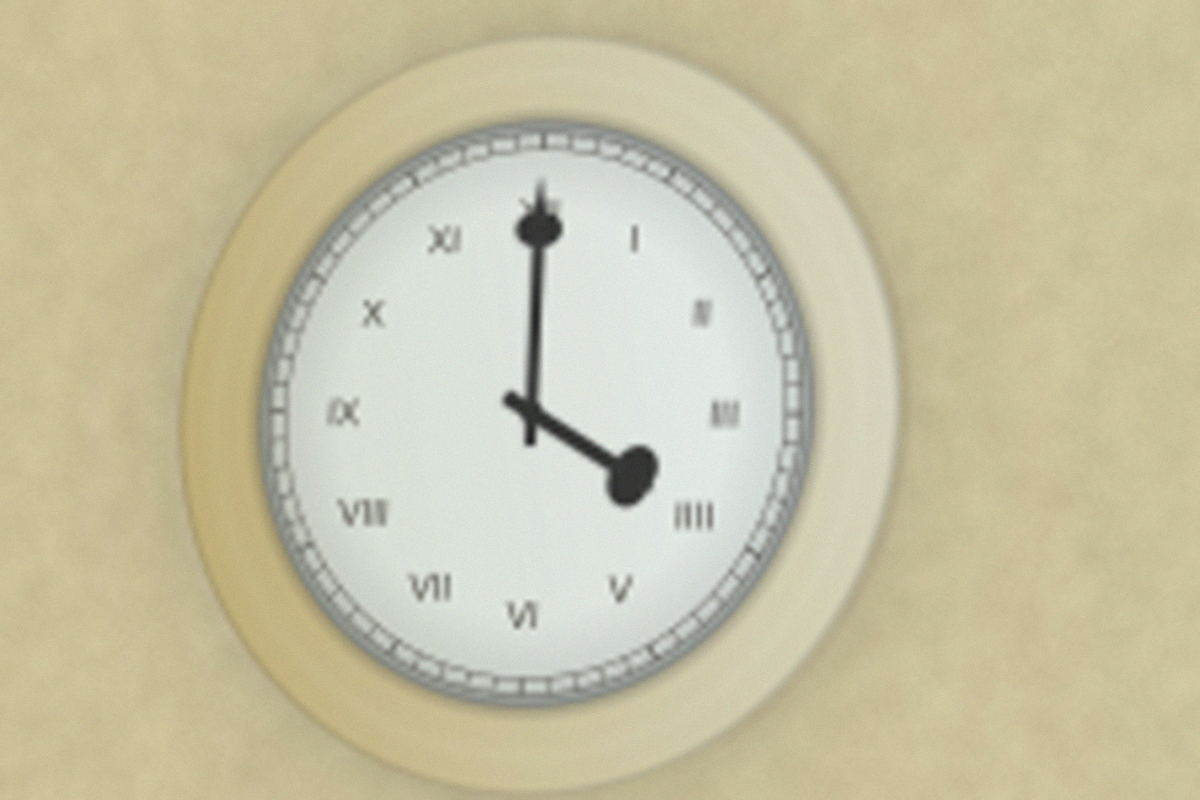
{"hour": 4, "minute": 0}
